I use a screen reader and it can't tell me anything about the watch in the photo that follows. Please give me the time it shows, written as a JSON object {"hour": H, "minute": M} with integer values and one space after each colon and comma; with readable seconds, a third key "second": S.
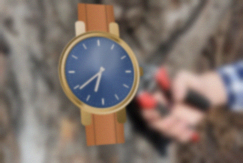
{"hour": 6, "minute": 39}
